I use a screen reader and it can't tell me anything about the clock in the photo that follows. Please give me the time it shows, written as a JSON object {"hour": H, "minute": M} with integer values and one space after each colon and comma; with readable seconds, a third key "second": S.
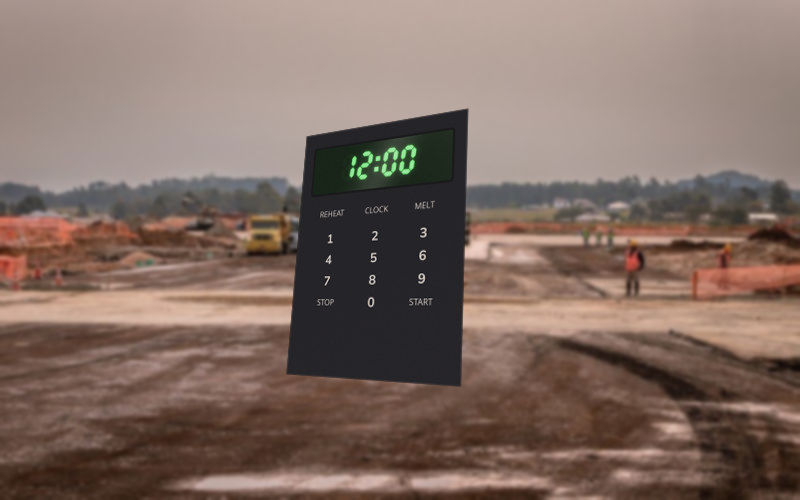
{"hour": 12, "minute": 0}
